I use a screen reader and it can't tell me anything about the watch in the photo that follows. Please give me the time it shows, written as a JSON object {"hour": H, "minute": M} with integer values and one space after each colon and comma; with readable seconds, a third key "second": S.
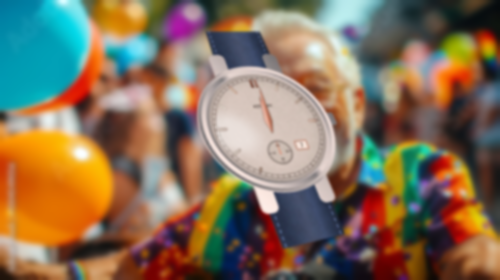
{"hour": 12, "minute": 1}
